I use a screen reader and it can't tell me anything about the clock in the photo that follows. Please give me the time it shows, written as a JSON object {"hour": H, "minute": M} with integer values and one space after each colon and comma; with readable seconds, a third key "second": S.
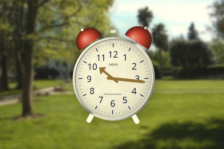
{"hour": 10, "minute": 16}
